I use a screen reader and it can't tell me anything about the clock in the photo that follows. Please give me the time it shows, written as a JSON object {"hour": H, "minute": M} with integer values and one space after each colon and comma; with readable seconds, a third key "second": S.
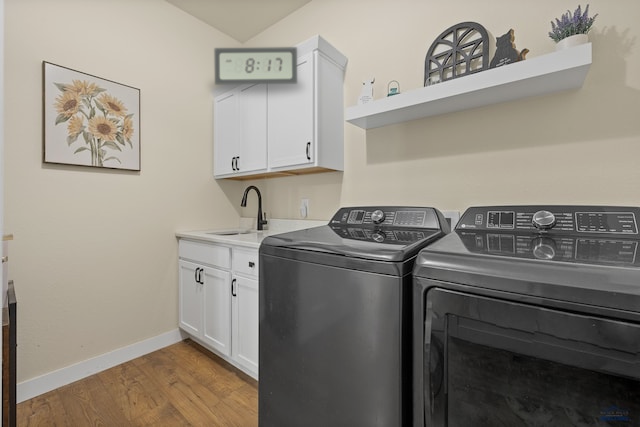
{"hour": 8, "minute": 17}
